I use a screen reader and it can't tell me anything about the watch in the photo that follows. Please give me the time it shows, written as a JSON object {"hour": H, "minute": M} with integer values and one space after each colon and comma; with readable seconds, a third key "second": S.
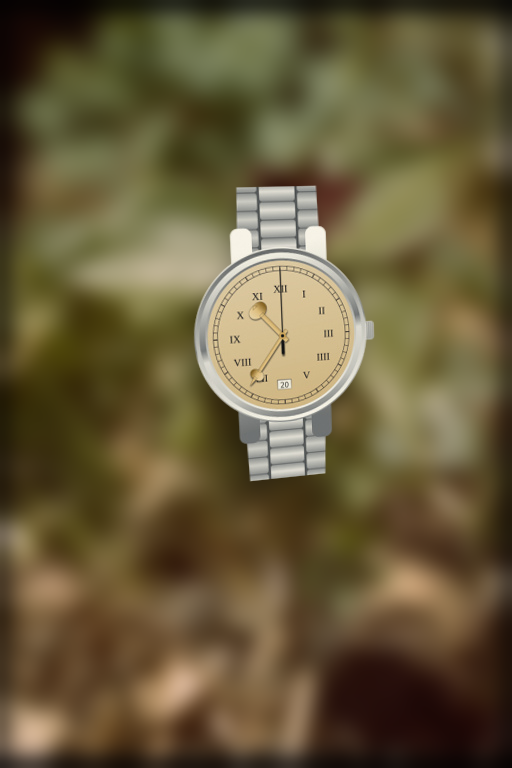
{"hour": 10, "minute": 36, "second": 0}
